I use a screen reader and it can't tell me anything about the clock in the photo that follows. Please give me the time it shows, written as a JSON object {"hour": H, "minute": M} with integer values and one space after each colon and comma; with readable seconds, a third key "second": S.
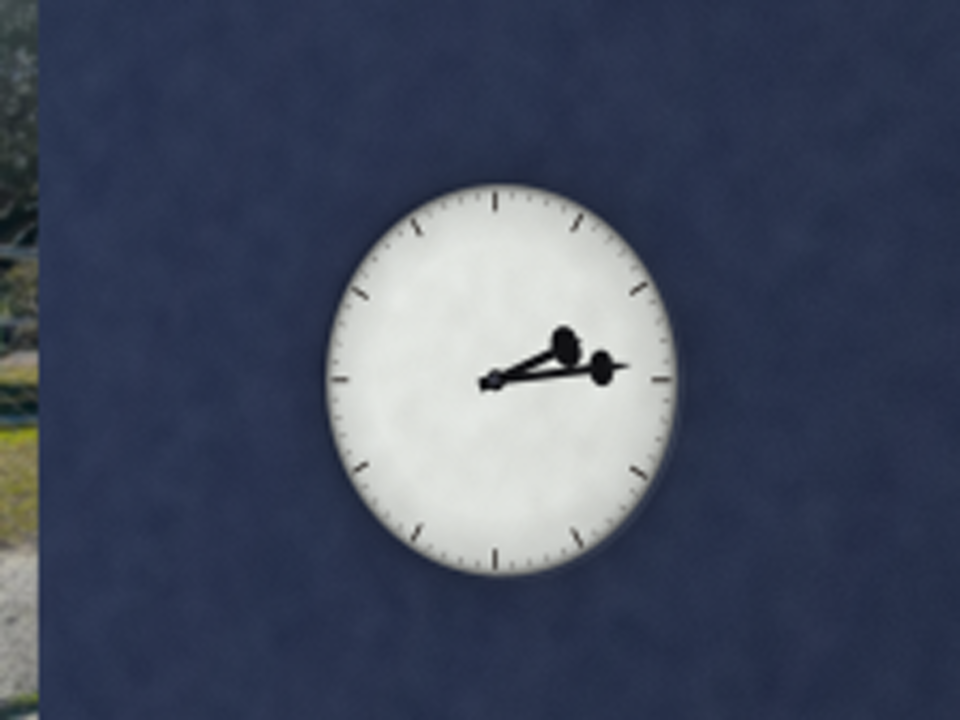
{"hour": 2, "minute": 14}
